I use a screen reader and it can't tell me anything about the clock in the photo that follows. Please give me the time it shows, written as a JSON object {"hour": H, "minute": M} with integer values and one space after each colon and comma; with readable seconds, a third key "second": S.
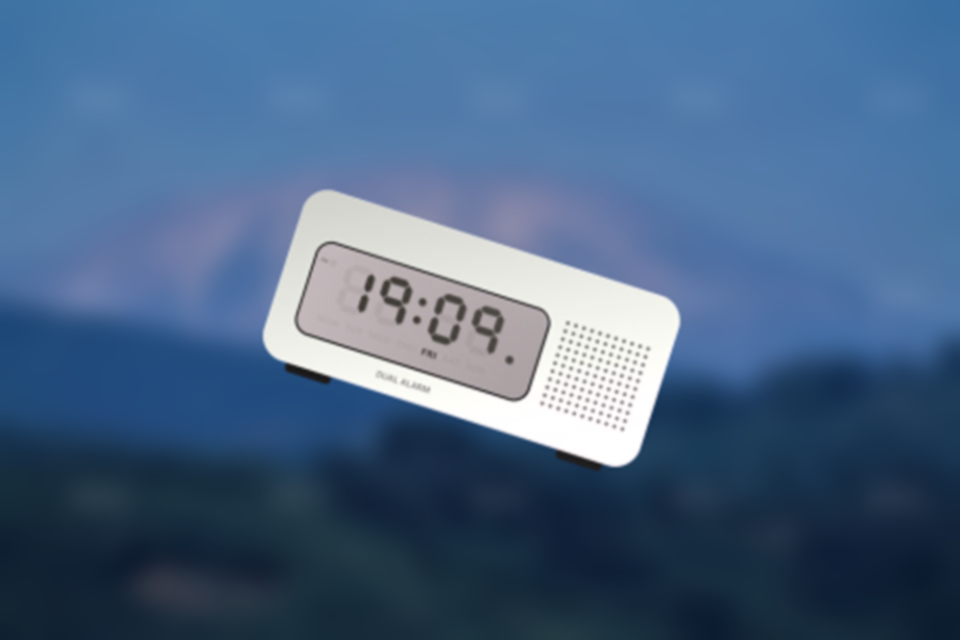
{"hour": 19, "minute": 9}
